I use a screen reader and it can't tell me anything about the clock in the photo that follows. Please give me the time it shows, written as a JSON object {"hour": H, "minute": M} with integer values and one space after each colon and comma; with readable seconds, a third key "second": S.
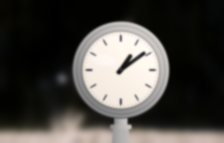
{"hour": 1, "minute": 9}
